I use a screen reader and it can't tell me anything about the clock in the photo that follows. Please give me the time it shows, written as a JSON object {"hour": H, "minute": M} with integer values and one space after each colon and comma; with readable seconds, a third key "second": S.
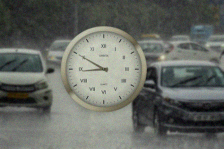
{"hour": 8, "minute": 50}
